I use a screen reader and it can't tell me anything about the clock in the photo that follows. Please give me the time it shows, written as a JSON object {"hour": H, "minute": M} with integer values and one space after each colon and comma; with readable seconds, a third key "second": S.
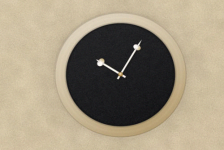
{"hour": 10, "minute": 5}
